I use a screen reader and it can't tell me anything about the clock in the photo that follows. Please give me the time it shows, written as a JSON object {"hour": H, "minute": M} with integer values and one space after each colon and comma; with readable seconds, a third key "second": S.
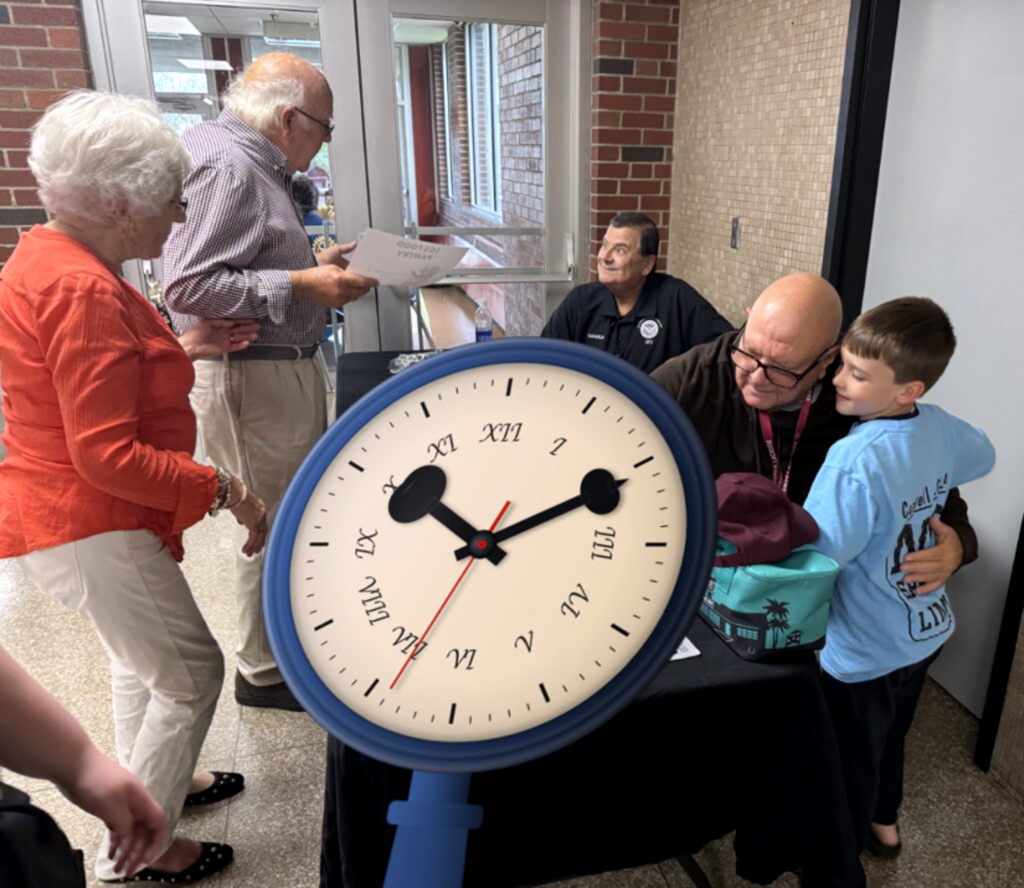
{"hour": 10, "minute": 10, "second": 34}
